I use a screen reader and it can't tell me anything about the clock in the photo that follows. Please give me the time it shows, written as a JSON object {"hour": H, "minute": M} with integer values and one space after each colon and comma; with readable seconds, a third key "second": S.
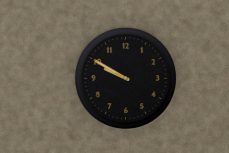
{"hour": 9, "minute": 50}
